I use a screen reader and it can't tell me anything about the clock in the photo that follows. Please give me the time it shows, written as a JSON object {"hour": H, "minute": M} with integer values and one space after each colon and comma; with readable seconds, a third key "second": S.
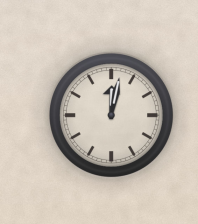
{"hour": 12, "minute": 2}
